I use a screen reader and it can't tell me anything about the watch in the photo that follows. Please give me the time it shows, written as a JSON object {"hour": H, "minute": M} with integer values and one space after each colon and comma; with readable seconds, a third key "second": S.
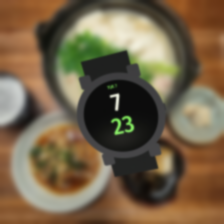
{"hour": 7, "minute": 23}
